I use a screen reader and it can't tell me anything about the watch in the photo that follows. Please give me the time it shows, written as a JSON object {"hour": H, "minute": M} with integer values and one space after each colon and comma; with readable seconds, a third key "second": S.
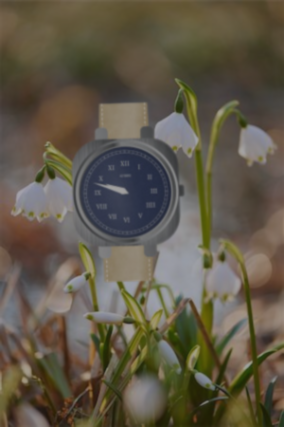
{"hour": 9, "minute": 48}
